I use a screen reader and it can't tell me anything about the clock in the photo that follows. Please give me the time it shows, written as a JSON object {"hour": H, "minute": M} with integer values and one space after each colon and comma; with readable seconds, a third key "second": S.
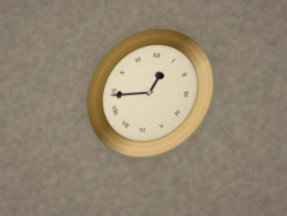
{"hour": 12, "minute": 44}
